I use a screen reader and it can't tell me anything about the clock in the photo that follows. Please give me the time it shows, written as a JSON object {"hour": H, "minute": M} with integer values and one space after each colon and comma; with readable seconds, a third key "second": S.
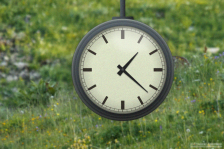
{"hour": 1, "minute": 22}
